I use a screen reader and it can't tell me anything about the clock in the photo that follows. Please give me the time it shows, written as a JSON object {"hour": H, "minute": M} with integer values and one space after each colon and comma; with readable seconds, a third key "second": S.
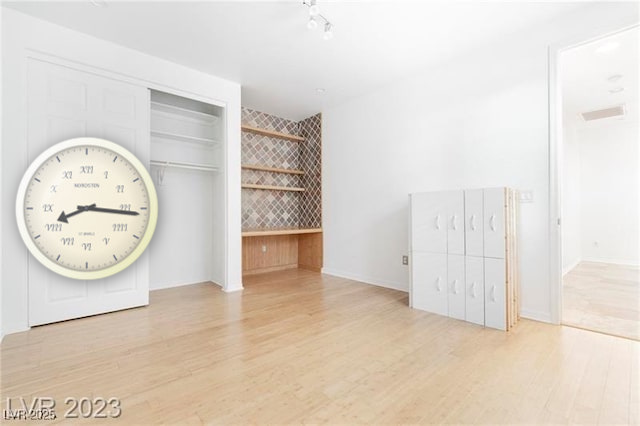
{"hour": 8, "minute": 16}
